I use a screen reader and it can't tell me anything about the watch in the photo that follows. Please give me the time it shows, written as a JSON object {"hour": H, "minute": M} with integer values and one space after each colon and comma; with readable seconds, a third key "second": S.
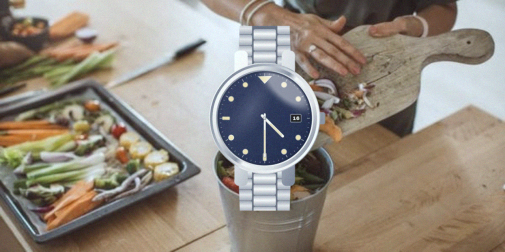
{"hour": 4, "minute": 30}
